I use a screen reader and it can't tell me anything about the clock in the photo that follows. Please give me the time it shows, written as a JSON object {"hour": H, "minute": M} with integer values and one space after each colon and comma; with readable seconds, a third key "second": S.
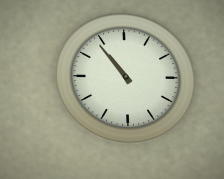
{"hour": 10, "minute": 54}
